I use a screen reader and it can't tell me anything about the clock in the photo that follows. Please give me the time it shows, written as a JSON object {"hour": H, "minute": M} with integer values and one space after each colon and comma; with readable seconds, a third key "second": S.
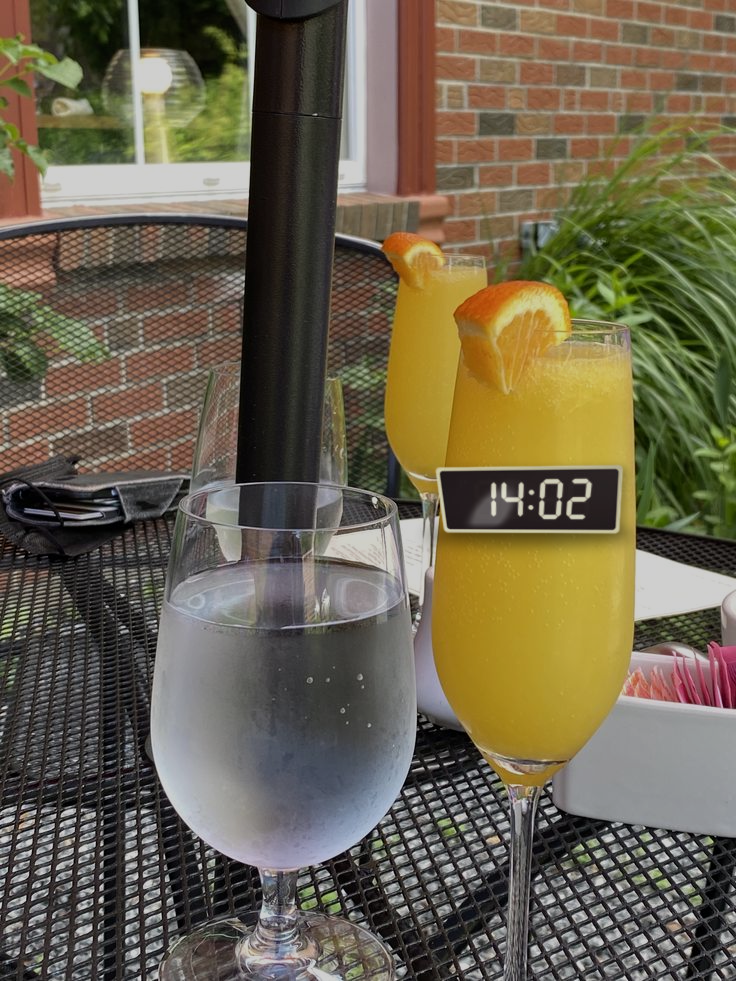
{"hour": 14, "minute": 2}
